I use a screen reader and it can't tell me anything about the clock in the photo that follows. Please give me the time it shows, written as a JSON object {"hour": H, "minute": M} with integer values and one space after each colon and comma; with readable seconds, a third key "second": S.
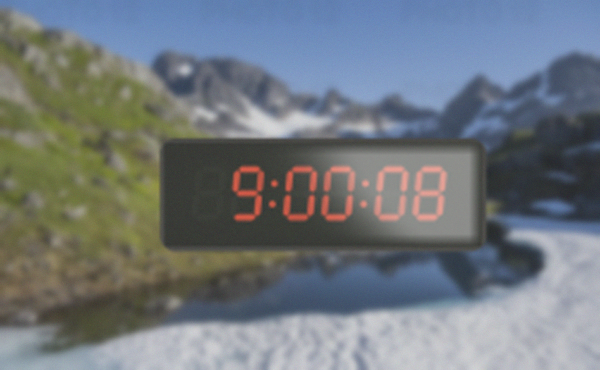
{"hour": 9, "minute": 0, "second": 8}
